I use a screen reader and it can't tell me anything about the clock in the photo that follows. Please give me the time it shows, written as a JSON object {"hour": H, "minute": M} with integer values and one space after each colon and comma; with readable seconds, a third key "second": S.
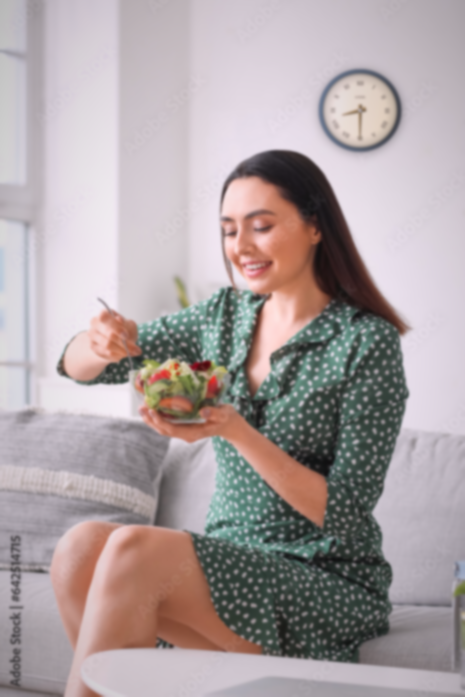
{"hour": 8, "minute": 30}
